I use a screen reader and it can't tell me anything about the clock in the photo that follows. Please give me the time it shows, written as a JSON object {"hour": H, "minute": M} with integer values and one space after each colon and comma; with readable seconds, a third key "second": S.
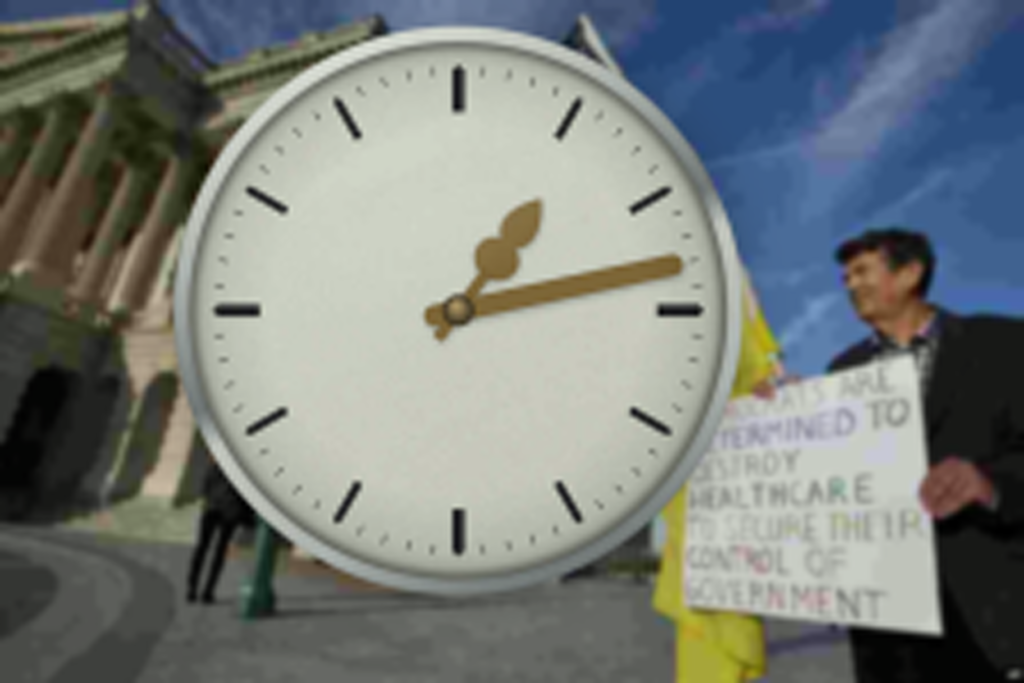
{"hour": 1, "minute": 13}
